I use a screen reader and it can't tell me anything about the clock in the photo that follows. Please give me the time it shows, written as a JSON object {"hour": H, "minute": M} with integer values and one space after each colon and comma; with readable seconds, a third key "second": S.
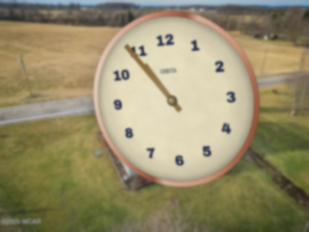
{"hour": 10, "minute": 54}
